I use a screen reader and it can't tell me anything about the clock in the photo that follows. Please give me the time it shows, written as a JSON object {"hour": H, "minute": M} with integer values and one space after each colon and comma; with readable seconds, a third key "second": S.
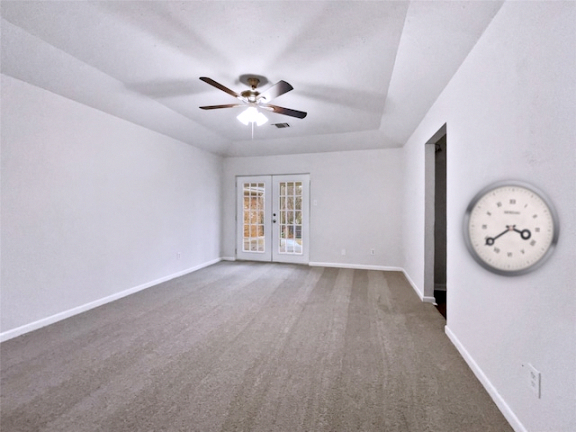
{"hour": 3, "minute": 39}
